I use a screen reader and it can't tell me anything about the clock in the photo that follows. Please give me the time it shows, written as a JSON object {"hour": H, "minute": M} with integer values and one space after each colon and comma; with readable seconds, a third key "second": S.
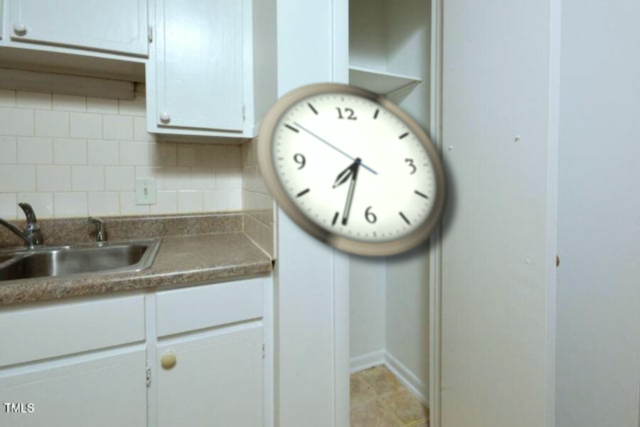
{"hour": 7, "minute": 33, "second": 51}
